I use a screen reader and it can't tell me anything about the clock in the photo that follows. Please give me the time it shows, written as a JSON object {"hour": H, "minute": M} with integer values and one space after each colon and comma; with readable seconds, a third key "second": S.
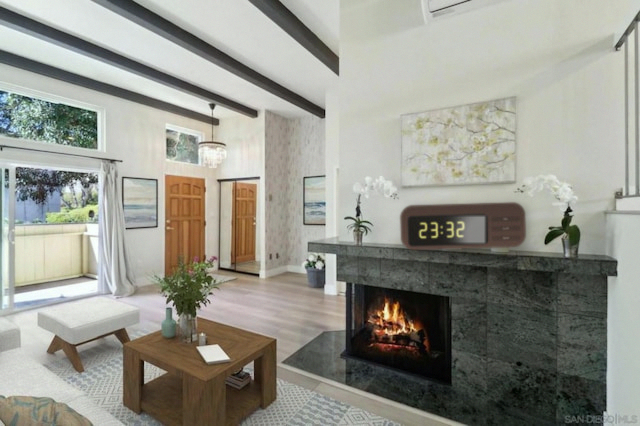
{"hour": 23, "minute": 32}
